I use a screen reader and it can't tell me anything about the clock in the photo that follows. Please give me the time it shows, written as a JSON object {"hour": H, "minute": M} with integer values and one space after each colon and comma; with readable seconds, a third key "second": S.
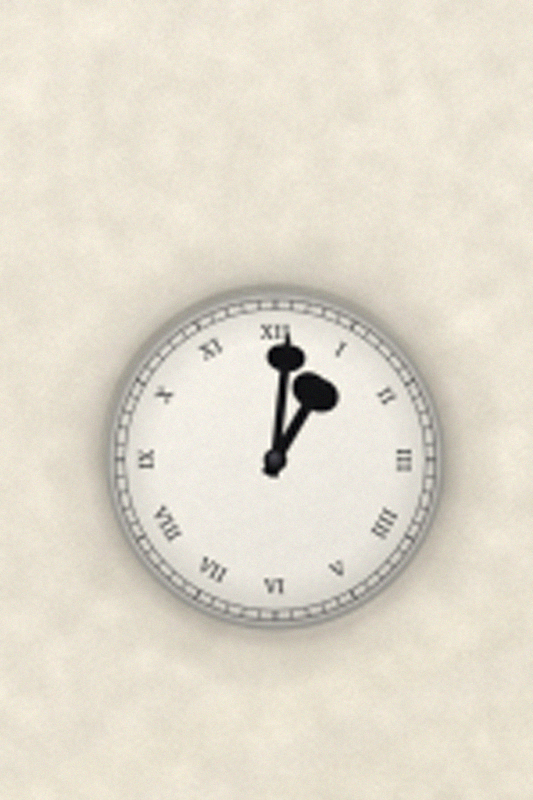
{"hour": 1, "minute": 1}
